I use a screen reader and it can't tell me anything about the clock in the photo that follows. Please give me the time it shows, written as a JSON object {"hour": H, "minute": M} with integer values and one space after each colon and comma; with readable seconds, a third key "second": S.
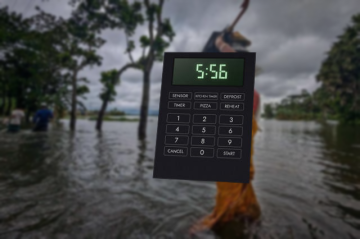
{"hour": 5, "minute": 56}
